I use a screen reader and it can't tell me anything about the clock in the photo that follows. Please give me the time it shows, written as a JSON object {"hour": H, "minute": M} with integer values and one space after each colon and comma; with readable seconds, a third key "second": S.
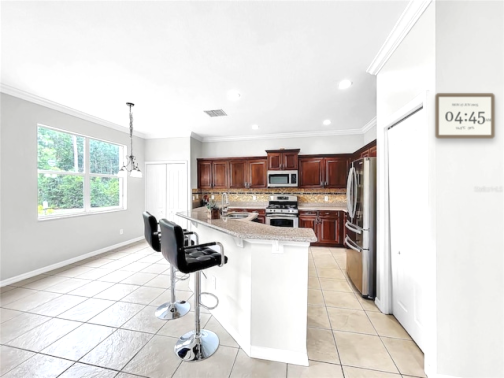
{"hour": 4, "minute": 45}
